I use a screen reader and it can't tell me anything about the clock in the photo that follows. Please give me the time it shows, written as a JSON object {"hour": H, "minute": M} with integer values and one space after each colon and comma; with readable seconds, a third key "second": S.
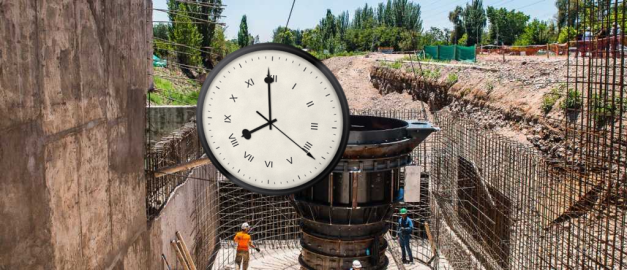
{"hour": 7, "minute": 59, "second": 21}
